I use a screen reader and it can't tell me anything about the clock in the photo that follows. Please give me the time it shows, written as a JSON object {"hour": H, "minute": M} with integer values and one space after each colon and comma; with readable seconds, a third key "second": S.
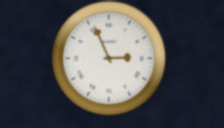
{"hour": 2, "minute": 56}
